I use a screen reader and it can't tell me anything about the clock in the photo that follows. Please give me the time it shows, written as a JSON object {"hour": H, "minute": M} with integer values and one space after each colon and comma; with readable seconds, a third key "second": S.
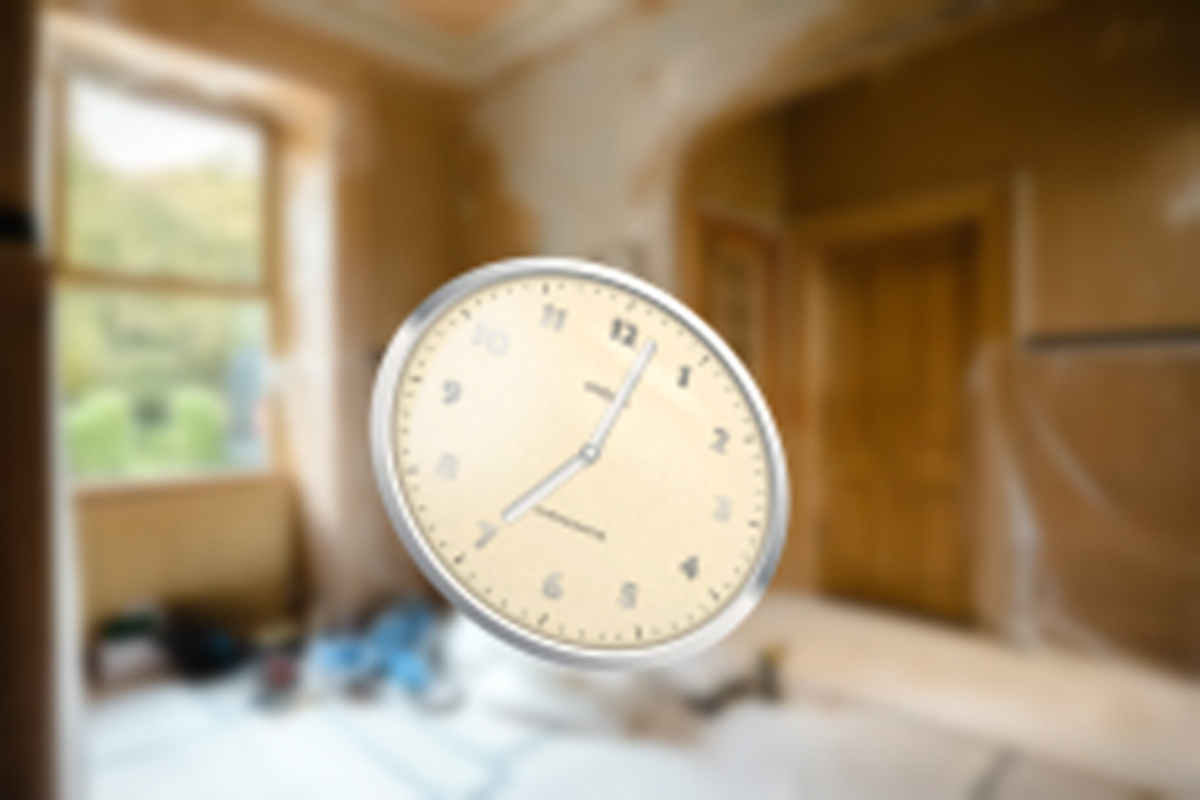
{"hour": 7, "minute": 2}
